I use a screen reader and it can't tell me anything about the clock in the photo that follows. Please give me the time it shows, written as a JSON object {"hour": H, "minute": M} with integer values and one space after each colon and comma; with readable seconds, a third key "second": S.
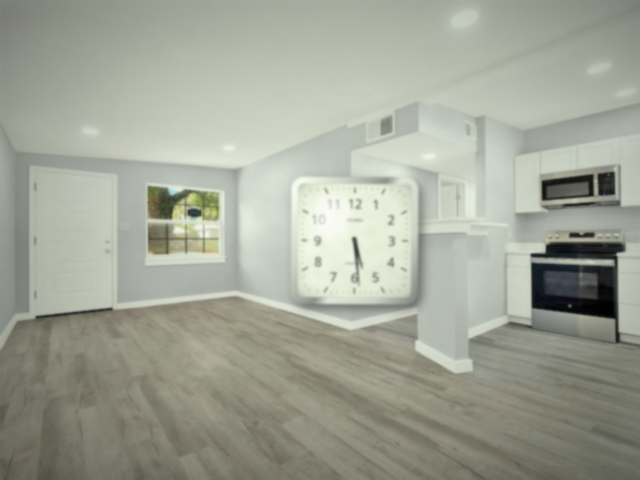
{"hour": 5, "minute": 29}
